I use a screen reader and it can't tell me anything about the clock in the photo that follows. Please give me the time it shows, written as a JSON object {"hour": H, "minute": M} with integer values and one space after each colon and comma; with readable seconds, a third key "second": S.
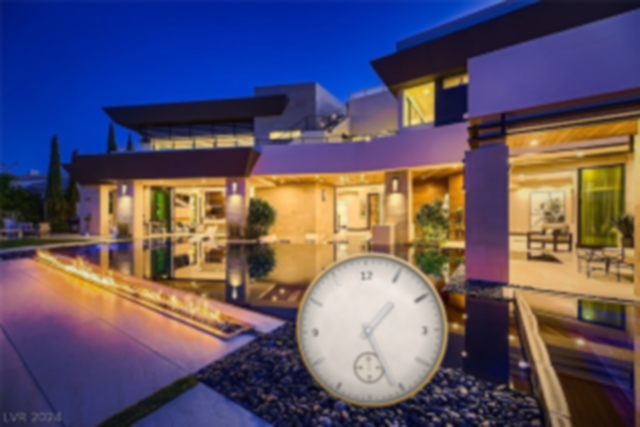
{"hour": 1, "minute": 26}
